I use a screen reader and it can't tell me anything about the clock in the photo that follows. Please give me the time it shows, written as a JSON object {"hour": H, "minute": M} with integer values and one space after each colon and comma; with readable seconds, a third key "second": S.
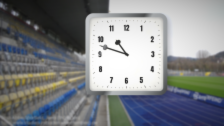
{"hour": 10, "minute": 48}
